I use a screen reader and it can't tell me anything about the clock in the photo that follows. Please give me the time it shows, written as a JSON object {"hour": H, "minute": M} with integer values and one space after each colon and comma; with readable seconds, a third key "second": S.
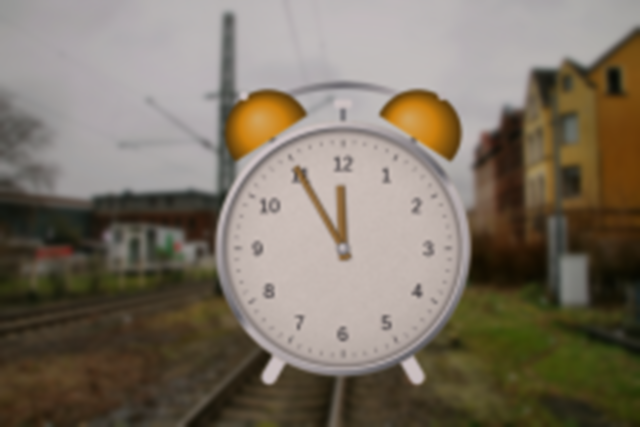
{"hour": 11, "minute": 55}
